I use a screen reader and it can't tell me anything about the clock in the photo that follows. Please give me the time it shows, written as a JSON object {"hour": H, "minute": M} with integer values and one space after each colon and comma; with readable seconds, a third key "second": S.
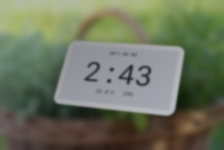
{"hour": 2, "minute": 43}
